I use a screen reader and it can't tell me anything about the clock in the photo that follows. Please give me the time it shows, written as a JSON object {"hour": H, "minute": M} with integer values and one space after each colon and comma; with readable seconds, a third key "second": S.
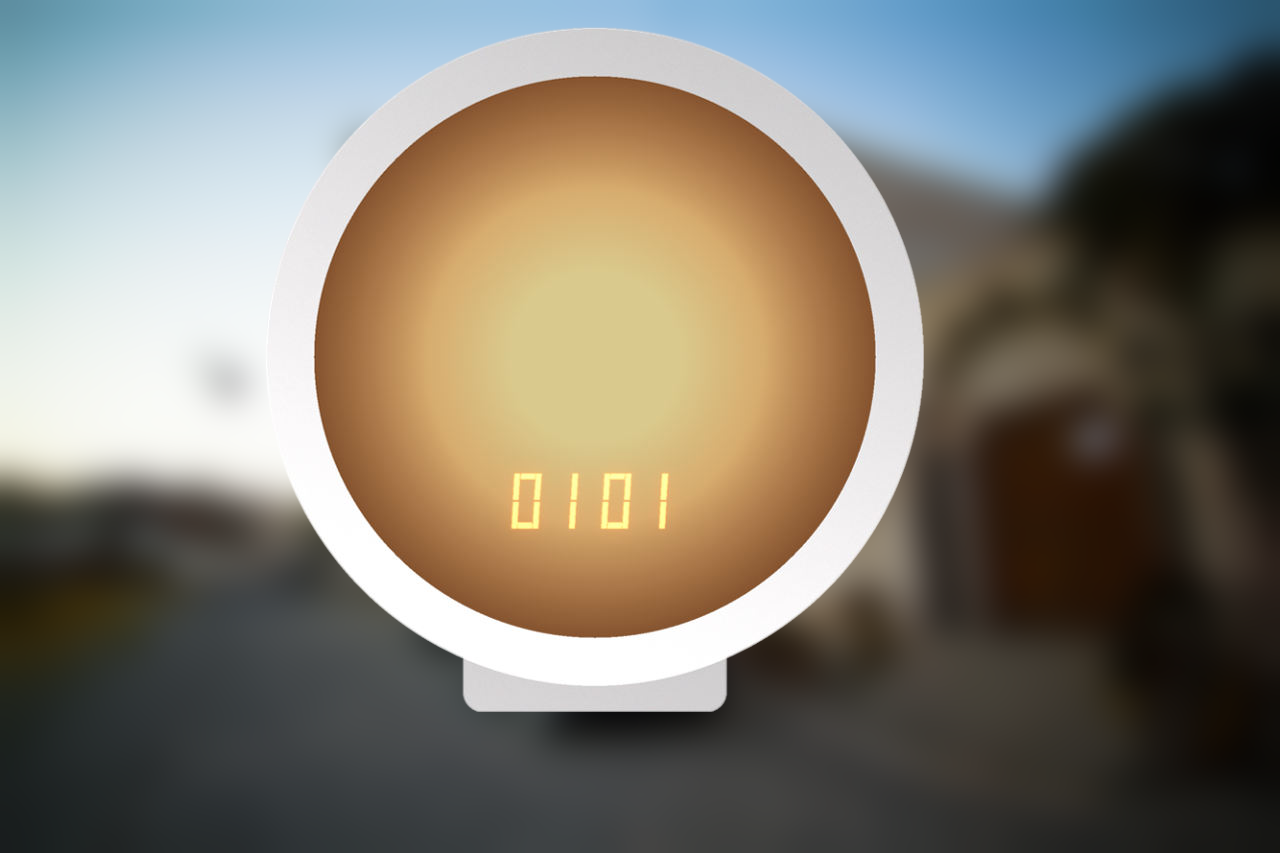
{"hour": 1, "minute": 1}
